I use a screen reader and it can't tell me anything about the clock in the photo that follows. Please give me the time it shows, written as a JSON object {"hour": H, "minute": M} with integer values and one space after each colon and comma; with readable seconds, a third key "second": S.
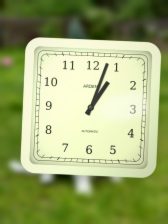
{"hour": 1, "minute": 3}
